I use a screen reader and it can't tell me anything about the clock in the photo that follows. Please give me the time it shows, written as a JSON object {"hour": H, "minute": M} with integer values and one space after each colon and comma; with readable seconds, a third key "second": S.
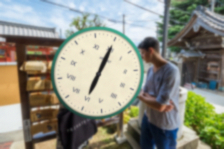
{"hour": 6, "minute": 0}
